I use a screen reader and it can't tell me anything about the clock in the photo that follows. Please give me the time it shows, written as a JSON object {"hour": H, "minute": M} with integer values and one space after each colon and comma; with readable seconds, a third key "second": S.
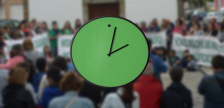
{"hour": 2, "minute": 2}
